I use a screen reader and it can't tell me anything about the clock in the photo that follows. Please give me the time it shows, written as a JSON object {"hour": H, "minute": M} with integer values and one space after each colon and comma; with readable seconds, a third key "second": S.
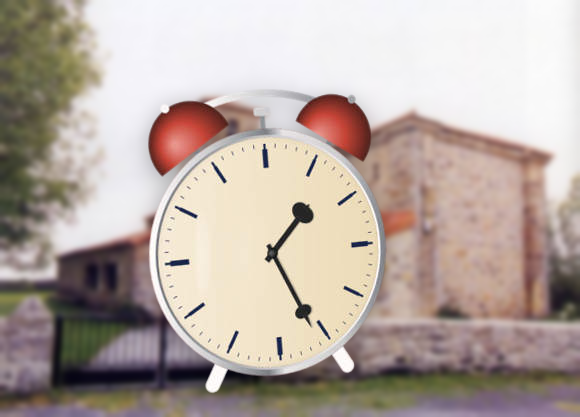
{"hour": 1, "minute": 26}
